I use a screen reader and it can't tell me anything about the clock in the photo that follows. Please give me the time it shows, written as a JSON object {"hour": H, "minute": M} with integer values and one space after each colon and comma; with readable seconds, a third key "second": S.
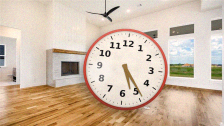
{"hour": 5, "minute": 24}
